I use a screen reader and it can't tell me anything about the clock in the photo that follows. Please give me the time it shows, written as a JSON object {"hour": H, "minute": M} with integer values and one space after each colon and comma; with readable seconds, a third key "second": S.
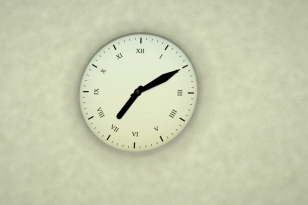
{"hour": 7, "minute": 10}
